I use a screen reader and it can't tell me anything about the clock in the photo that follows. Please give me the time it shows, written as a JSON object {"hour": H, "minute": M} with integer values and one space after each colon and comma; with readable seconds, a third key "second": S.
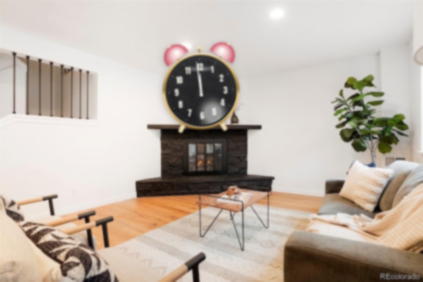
{"hour": 11, "minute": 59}
